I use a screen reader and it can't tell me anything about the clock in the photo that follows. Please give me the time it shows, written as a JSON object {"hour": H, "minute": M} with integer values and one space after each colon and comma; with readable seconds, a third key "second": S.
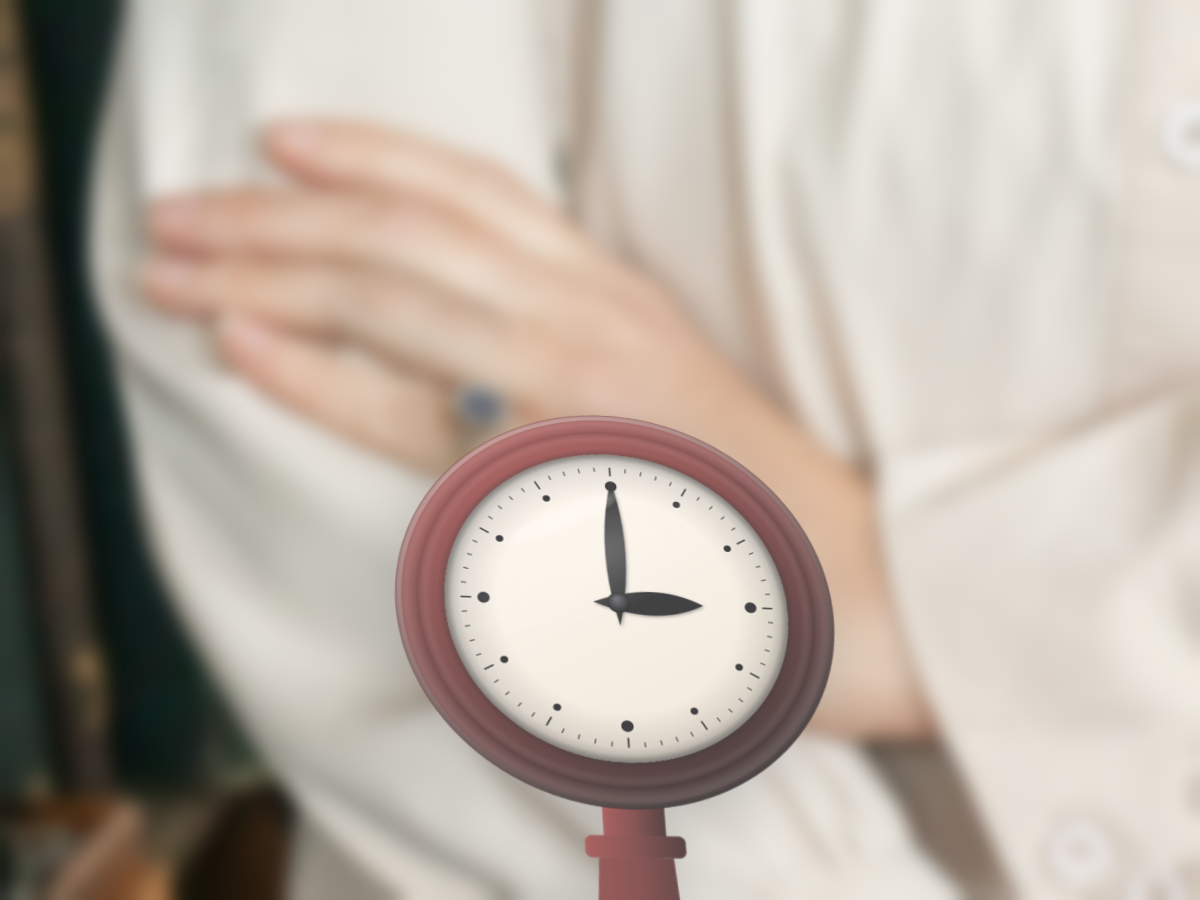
{"hour": 3, "minute": 0}
